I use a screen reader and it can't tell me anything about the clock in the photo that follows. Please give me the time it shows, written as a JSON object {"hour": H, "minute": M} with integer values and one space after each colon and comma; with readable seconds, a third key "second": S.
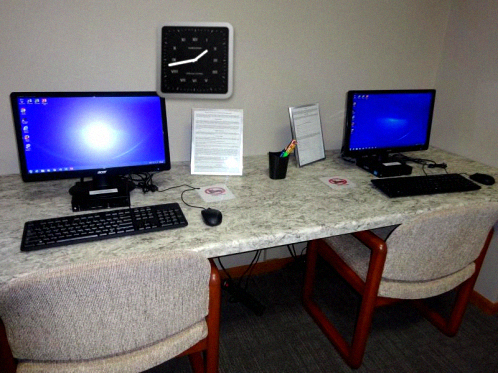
{"hour": 1, "minute": 43}
